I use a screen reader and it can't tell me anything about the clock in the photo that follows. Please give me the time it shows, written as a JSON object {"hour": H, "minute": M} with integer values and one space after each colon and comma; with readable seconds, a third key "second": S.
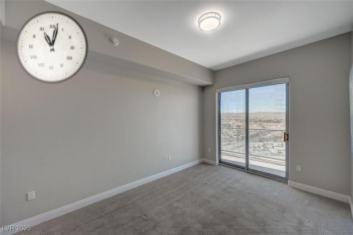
{"hour": 11, "minute": 2}
